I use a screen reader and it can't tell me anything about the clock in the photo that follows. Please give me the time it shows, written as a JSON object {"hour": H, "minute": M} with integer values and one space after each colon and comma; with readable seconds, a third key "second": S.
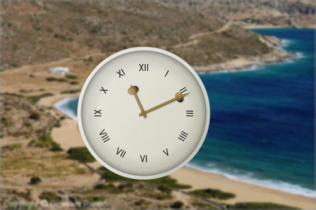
{"hour": 11, "minute": 11}
